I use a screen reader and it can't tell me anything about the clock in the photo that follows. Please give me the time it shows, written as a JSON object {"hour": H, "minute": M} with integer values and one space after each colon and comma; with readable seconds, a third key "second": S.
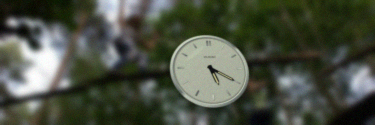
{"hour": 5, "minute": 20}
